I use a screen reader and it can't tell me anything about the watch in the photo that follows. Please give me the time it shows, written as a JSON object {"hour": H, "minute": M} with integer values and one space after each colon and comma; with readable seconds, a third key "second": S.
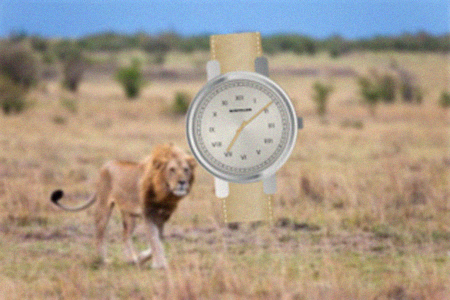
{"hour": 7, "minute": 9}
